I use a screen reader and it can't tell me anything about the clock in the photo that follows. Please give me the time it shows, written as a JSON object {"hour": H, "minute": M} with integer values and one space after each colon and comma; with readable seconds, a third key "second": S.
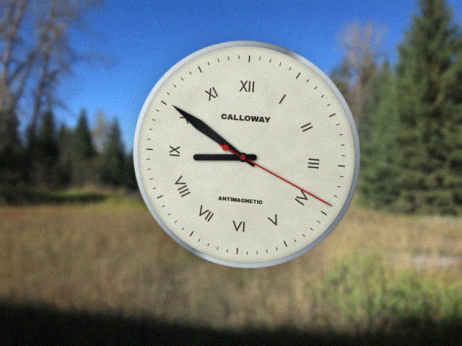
{"hour": 8, "minute": 50, "second": 19}
